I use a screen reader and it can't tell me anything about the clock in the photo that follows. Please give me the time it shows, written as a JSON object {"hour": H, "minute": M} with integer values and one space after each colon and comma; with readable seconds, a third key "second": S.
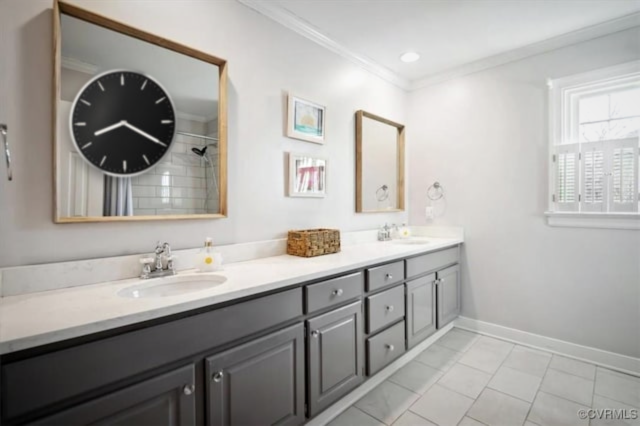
{"hour": 8, "minute": 20}
